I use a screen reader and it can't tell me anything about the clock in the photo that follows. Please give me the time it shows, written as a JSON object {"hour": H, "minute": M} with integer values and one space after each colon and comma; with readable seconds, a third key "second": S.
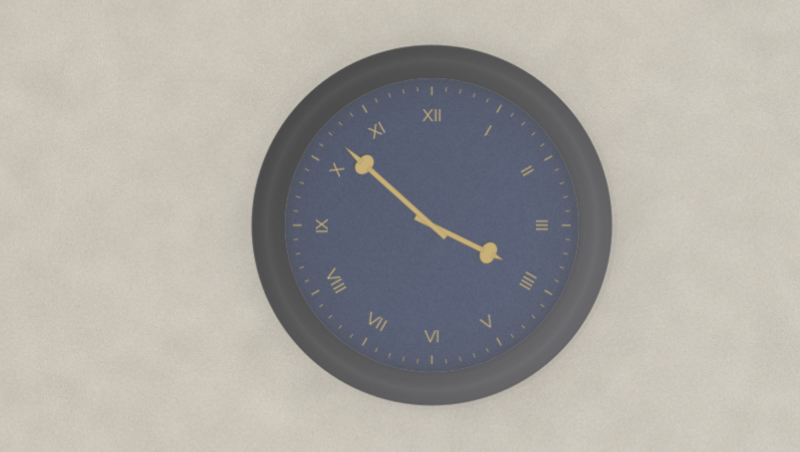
{"hour": 3, "minute": 52}
